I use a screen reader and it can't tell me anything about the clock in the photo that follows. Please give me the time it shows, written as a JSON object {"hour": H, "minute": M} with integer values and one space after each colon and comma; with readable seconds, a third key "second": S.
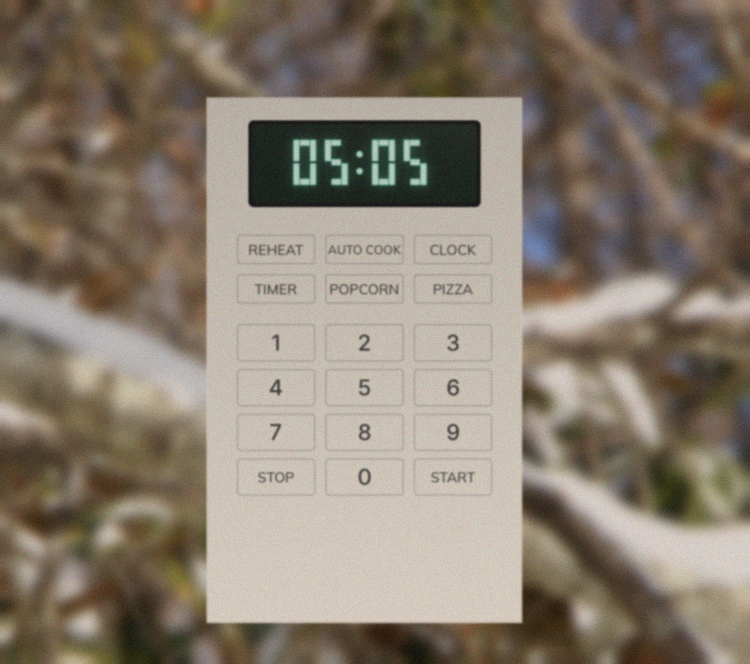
{"hour": 5, "minute": 5}
